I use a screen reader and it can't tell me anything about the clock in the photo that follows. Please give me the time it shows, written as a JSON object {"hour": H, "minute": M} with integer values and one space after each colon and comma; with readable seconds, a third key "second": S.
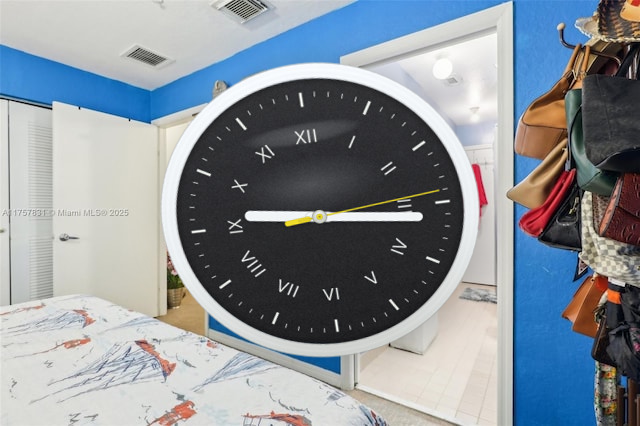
{"hour": 9, "minute": 16, "second": 14}
